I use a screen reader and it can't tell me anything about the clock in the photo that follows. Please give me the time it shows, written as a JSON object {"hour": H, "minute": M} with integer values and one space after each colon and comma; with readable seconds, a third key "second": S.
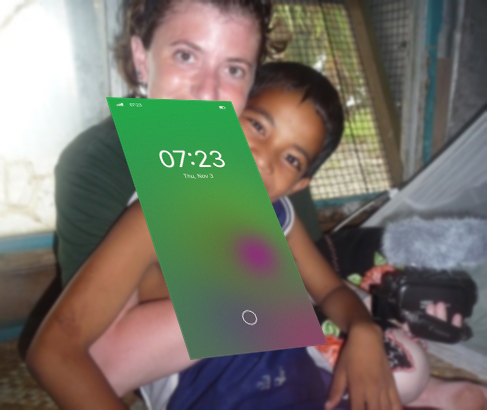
{"hour": 7, "minute": 23}
